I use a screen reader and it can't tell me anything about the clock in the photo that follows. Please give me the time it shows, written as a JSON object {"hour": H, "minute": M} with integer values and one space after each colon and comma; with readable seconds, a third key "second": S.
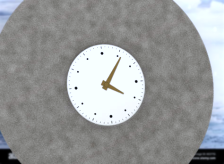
{"hour": 4, "minute": 6}
